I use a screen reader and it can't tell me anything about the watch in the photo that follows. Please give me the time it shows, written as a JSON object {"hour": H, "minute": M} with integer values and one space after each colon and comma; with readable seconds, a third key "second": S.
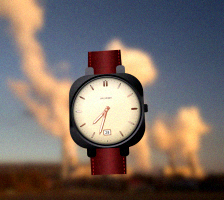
{"hour": 7, "minute": 33}
